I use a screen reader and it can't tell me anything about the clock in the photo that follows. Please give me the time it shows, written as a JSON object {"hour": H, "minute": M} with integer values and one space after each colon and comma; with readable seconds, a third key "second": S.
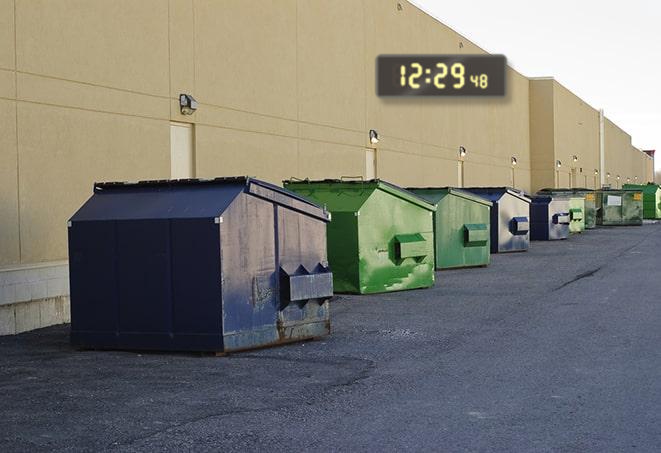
{"hour": 12, "minute": 29, "second": 48}
